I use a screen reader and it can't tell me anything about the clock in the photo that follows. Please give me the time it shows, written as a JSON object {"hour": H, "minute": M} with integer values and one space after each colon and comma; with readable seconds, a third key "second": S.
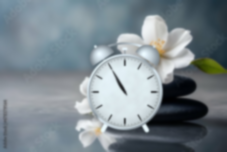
{"hour": 10, "minute": 55}
